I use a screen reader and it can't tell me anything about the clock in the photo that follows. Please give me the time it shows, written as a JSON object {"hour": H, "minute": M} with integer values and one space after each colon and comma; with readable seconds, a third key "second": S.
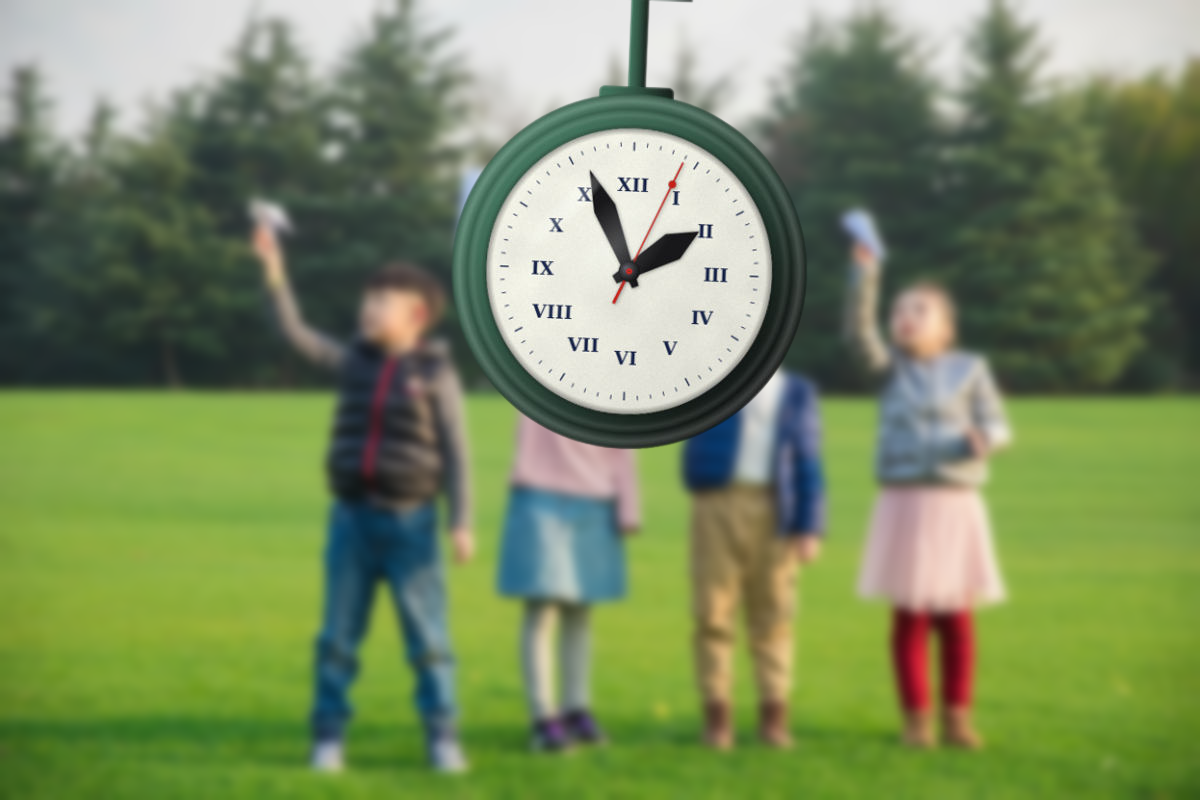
{"hour": 1, "minute": 56, "second": 4}
